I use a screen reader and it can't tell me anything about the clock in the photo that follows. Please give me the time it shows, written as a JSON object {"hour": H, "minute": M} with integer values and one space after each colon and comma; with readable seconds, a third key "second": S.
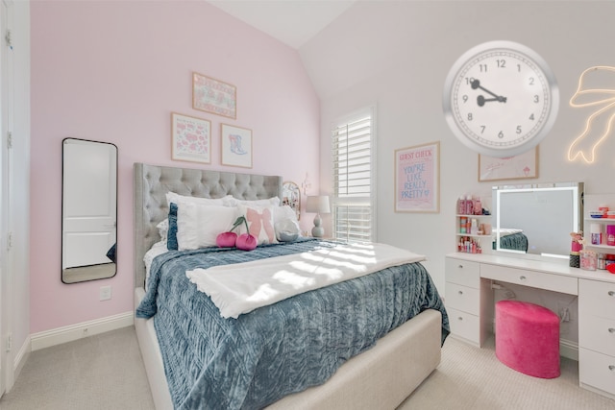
{"hour": 8, "minute": 50}
